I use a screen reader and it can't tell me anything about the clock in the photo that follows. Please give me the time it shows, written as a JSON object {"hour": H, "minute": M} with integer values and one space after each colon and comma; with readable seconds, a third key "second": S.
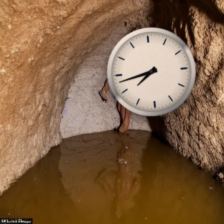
{"hour": 7, "minute": 43}
